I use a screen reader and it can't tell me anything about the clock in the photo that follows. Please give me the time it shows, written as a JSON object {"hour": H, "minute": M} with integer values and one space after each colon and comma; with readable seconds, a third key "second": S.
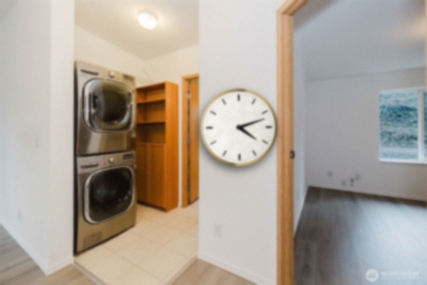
{"hour": 4, "minute": 12}
